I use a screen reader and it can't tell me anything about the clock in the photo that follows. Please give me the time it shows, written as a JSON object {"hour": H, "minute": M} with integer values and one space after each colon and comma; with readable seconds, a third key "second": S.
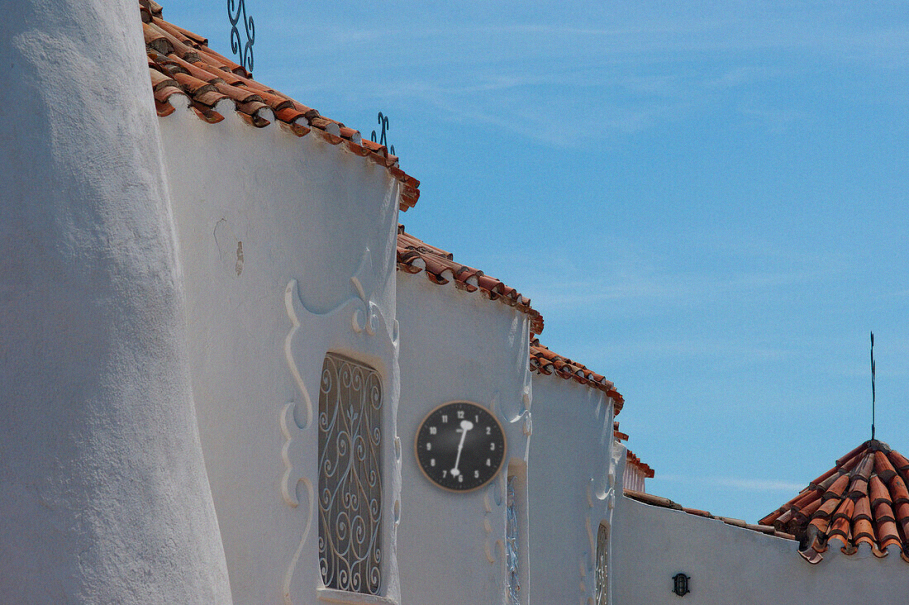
{"hour": 12, "minute": 32}
